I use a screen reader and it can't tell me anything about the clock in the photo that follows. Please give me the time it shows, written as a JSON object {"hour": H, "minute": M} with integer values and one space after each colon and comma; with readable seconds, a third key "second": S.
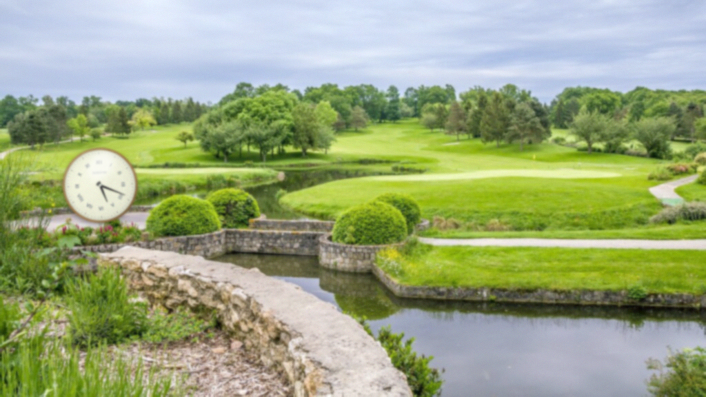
{"hour": 5, "minute": 19}
